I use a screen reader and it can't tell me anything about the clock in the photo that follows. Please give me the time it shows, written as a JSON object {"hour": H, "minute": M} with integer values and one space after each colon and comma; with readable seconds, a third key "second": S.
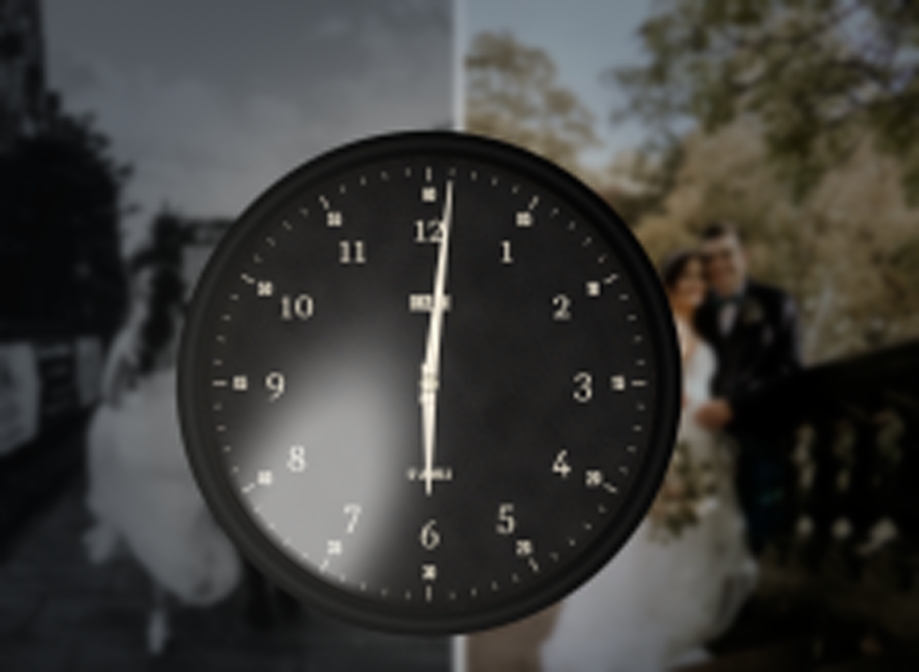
{"hour": 6, "minute": 1}
